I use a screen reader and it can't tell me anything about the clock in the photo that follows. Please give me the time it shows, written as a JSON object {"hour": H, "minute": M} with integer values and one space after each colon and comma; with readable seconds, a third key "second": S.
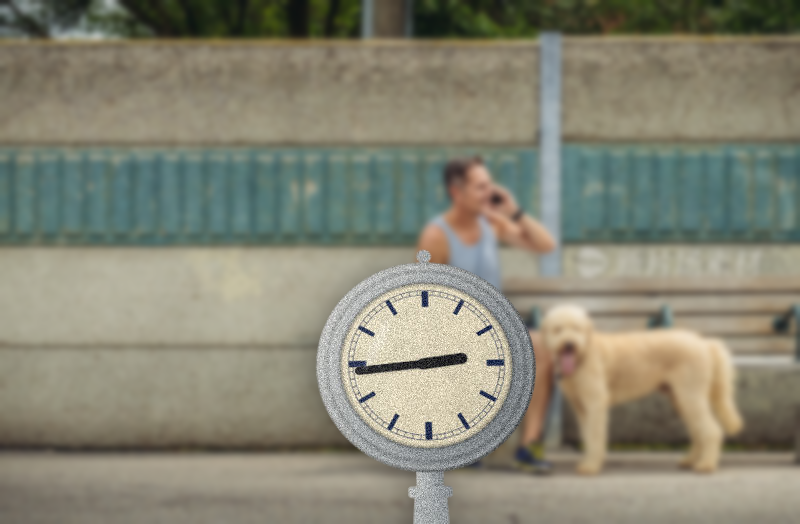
{"hour": 2, "minute": 44}
